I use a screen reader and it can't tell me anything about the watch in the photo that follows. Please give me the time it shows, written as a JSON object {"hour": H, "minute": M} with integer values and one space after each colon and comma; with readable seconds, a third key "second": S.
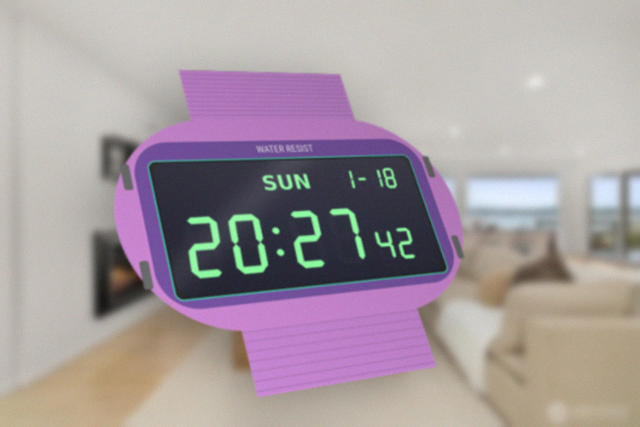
{"hour": 20, "minute": 27, "second": 42}
